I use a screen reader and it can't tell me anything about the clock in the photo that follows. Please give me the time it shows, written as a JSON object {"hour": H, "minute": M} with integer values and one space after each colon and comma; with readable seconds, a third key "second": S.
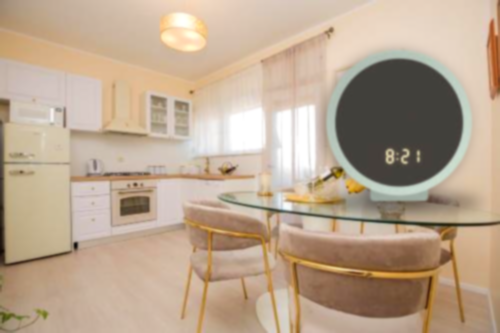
{"hour": 8, "minute": 21}
